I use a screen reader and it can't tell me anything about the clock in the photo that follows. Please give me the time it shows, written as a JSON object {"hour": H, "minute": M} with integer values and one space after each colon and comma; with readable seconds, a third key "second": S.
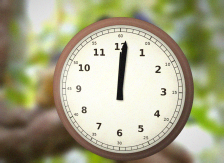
{"hour": 12, "minute": 1}
